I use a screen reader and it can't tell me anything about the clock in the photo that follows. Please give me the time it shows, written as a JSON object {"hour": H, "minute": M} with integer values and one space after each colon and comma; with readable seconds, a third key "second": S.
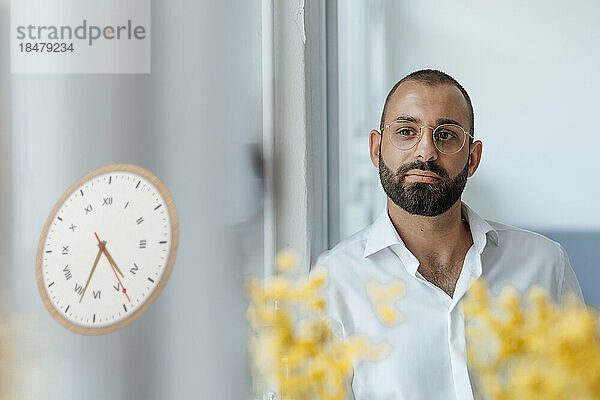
{"hour": 4, "minute": 33, "second": 24}
